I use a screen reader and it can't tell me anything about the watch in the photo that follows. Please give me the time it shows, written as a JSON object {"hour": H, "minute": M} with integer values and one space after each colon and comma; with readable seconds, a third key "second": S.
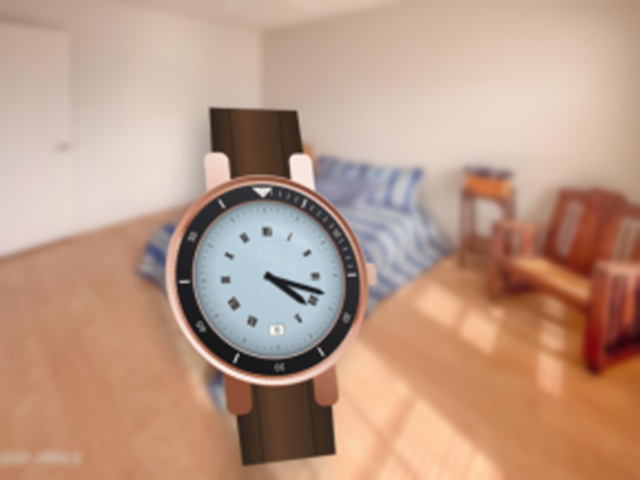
{"hour": 4, "minute": 18}
